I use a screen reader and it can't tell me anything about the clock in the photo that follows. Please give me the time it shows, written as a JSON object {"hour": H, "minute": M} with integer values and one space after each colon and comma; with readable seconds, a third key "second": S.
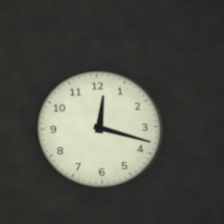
{"hour": 12, "minute": 18}
